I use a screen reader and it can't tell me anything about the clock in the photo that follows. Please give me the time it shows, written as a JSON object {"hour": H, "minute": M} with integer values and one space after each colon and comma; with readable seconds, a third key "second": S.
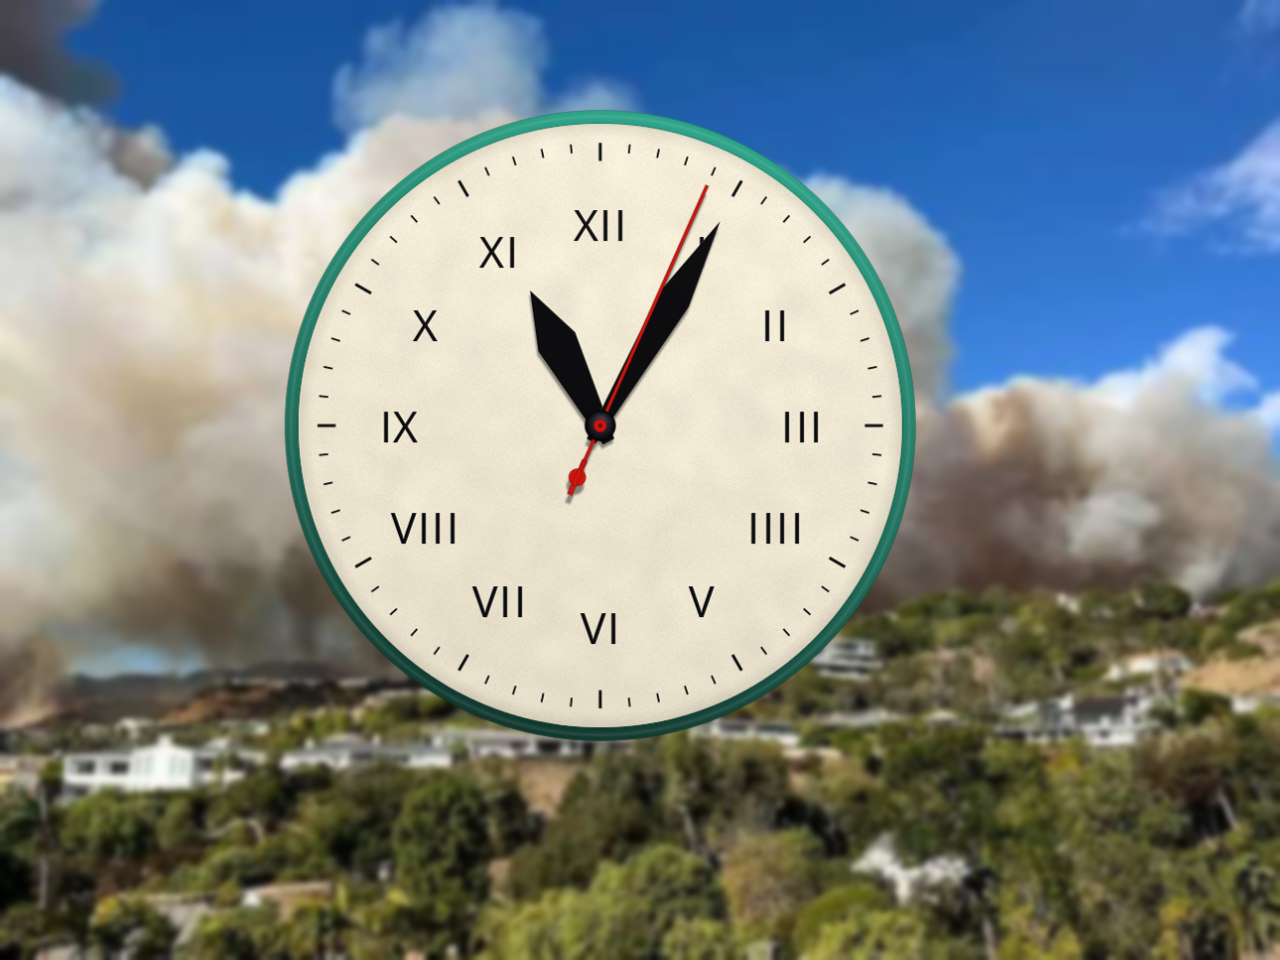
{"hour": 11, "minute": 5, "second": 4}
